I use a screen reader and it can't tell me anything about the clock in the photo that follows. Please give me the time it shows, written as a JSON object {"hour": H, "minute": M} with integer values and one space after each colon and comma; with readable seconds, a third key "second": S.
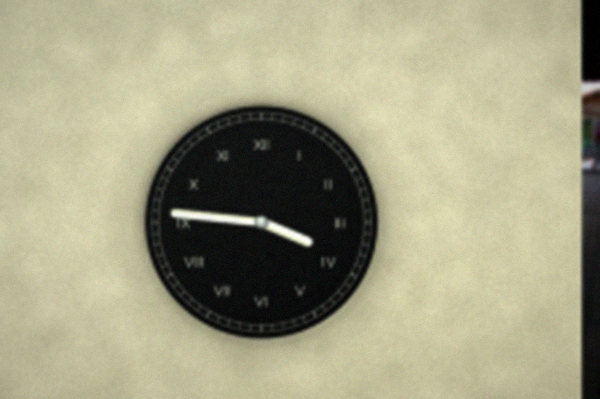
{"hour": 3, "minute": 46}
